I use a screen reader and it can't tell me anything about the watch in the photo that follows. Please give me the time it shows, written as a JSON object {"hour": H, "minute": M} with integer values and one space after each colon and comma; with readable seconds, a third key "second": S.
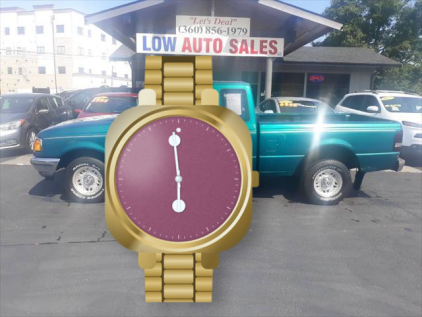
{"hour": 5, "minute": 59}
